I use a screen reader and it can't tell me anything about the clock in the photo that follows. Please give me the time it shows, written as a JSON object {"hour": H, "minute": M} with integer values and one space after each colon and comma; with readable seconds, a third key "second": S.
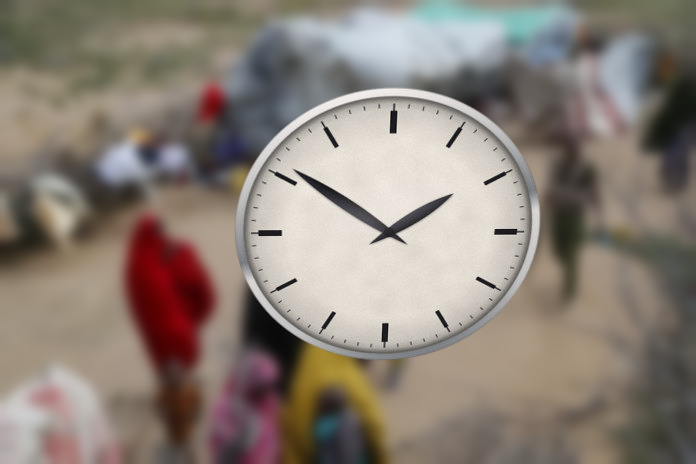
{"hour": 1, "minute": 51}
